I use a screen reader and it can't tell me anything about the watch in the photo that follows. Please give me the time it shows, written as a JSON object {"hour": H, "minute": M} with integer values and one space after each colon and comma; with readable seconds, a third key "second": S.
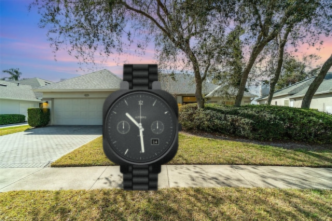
{"hour": 10, "minute": 29}
